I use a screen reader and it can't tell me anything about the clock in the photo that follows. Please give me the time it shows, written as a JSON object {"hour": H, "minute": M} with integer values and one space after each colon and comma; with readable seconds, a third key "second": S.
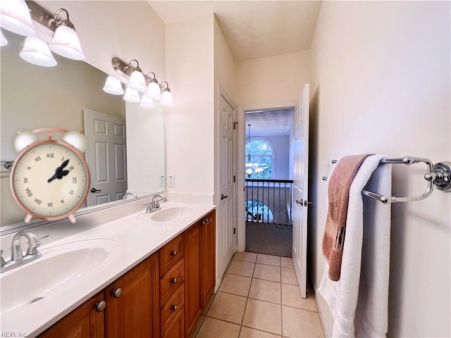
{"hour": 2, "minute": 7}
